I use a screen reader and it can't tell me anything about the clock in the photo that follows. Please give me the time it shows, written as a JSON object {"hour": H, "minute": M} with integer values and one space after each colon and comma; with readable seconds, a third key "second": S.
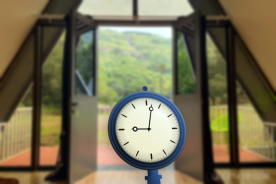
{"hour": 9, "minute": 2}
